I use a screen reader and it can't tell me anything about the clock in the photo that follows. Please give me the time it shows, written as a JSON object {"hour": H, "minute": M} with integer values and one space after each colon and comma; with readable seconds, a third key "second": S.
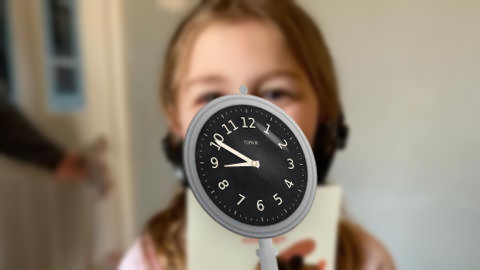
{"hour": 8, "minute": 50}
